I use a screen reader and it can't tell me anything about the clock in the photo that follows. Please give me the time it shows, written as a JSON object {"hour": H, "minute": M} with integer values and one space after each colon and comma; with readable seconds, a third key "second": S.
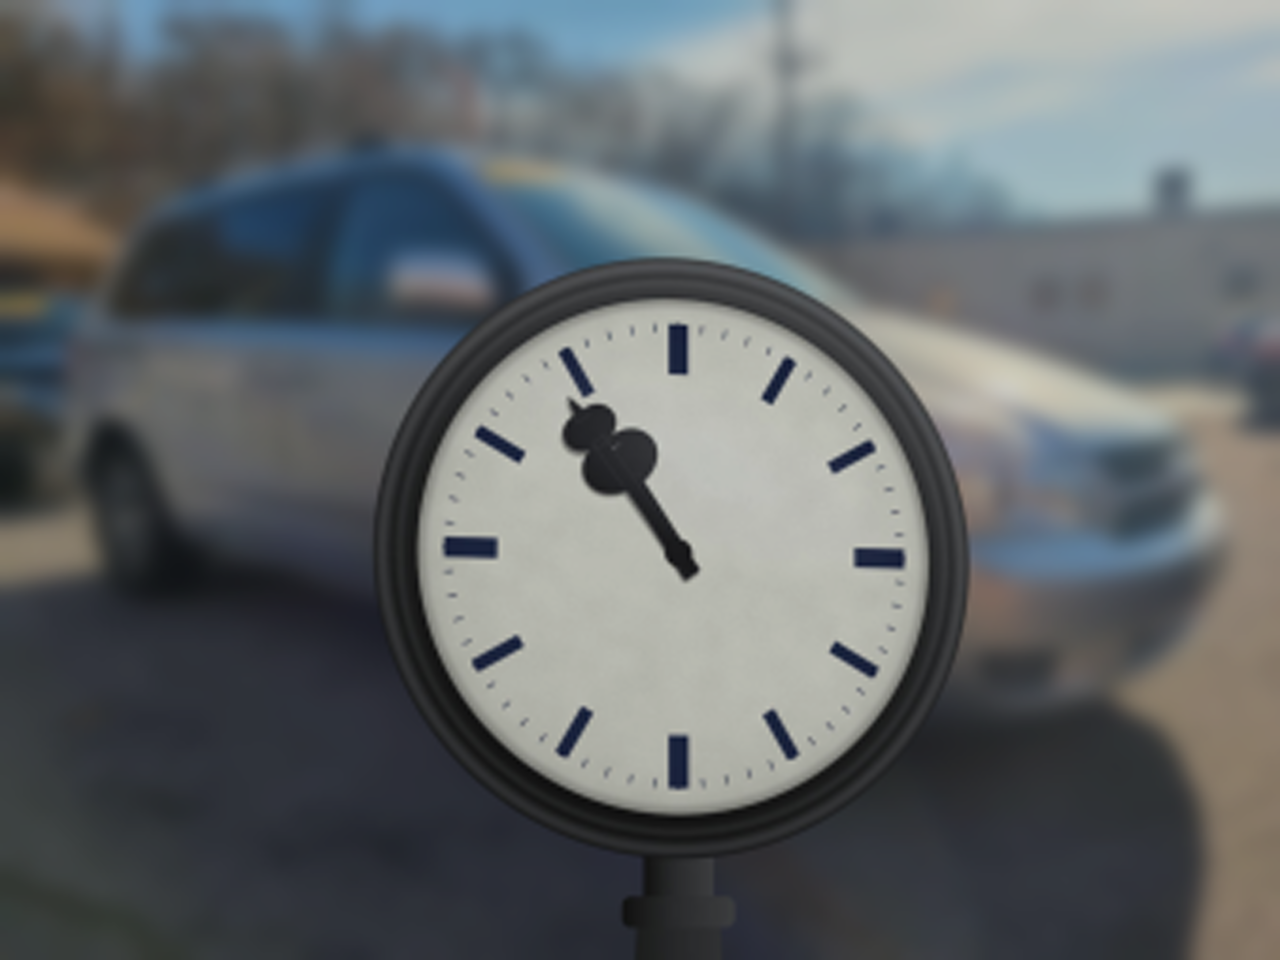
{"hour": 10, "minute": 54}
